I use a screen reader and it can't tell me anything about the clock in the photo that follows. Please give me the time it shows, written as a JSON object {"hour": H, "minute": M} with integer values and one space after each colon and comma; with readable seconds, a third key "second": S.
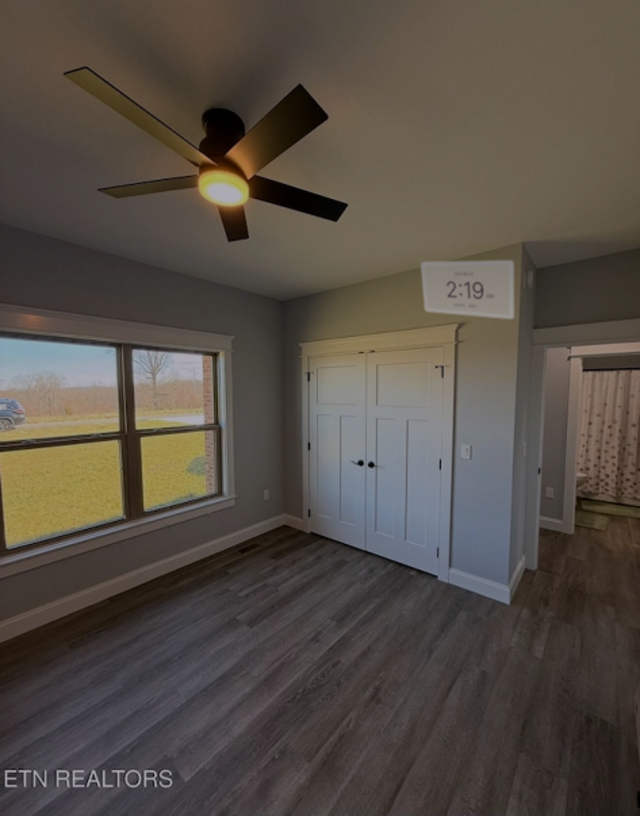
{"hour": 2, "minute": 19}
